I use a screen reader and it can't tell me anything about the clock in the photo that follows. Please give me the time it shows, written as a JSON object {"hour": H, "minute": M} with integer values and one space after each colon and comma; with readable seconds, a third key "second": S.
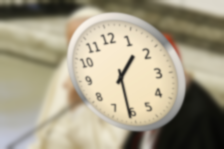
{"hour": 1, "minute": 31}
